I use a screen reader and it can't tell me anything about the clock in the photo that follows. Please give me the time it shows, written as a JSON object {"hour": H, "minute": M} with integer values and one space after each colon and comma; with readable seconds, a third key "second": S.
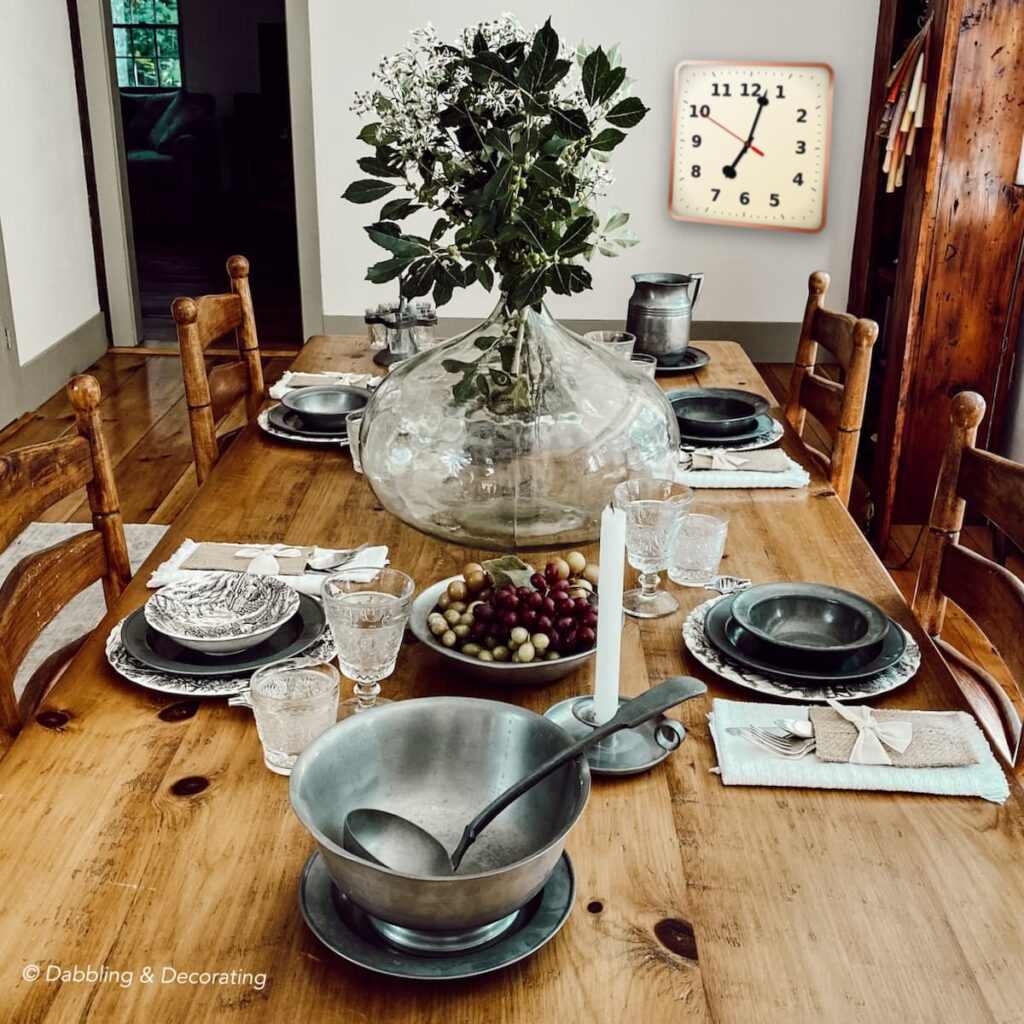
{"hour": 7, "minute": 2, "second": 50}
